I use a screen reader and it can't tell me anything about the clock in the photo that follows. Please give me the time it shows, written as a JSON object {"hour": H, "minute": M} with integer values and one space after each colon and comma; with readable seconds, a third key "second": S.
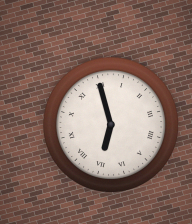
{"hour": 7, "minute": 0}
